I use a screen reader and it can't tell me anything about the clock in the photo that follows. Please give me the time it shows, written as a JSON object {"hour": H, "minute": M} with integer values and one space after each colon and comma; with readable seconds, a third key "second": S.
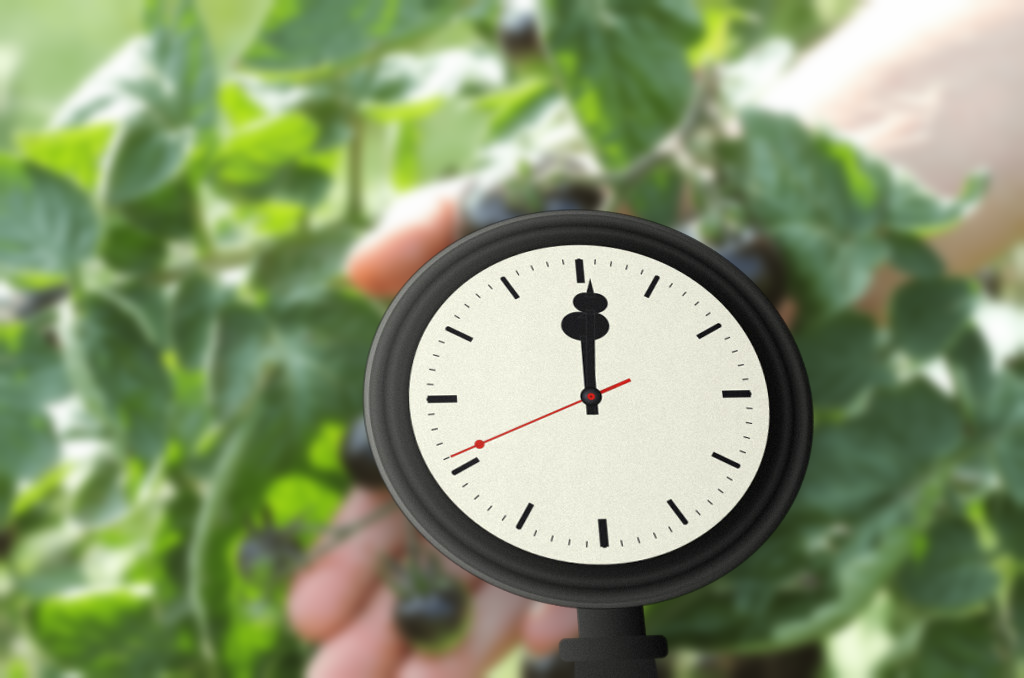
{"hour": 12, "minute": 0, "second": 41}
